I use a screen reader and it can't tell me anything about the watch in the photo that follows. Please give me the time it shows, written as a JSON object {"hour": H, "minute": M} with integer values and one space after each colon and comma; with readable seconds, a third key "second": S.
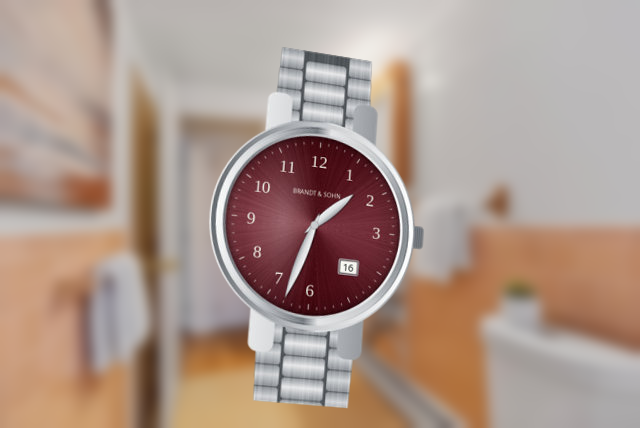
{"hour": 1, "minute": 33}
